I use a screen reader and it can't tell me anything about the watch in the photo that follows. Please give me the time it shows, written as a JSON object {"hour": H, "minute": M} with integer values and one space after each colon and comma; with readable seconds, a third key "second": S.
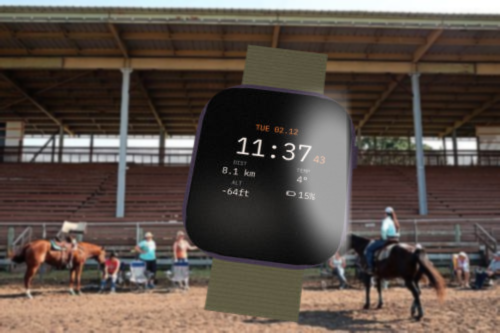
{"hour": 11, "minute": 37, "second": 43}
